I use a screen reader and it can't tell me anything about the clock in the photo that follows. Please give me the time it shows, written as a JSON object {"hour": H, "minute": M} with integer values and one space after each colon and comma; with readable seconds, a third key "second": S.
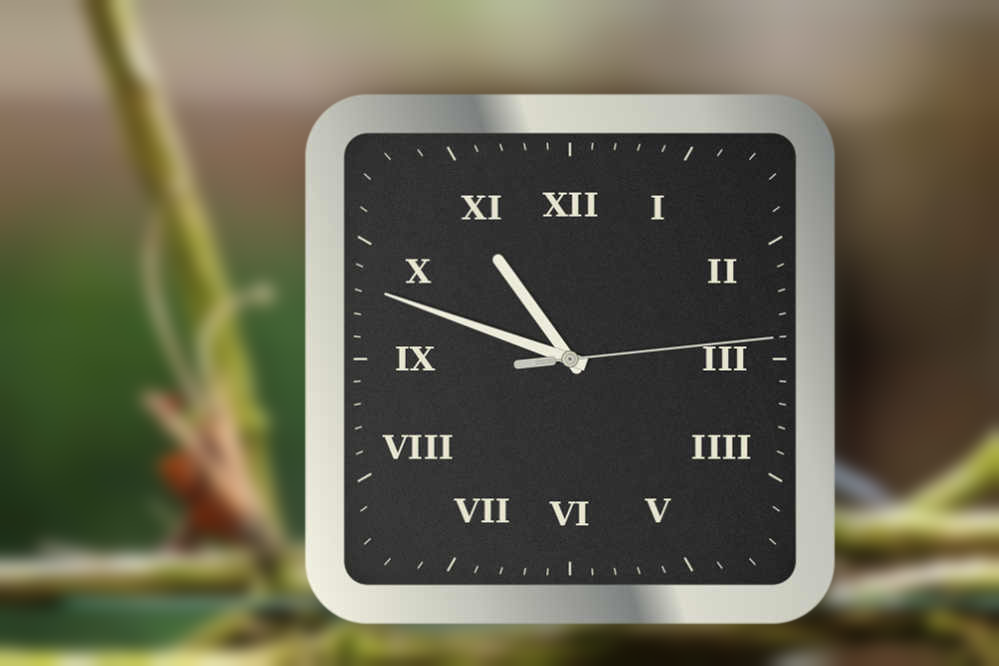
{"hour": 10, "minute": 48, "second": 14}
